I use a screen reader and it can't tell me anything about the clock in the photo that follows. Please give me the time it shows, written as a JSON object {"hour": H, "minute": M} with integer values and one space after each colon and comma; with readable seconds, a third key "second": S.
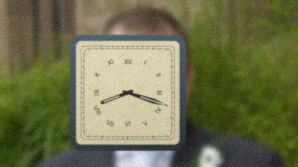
{"hour": 8, "minute": 18}
